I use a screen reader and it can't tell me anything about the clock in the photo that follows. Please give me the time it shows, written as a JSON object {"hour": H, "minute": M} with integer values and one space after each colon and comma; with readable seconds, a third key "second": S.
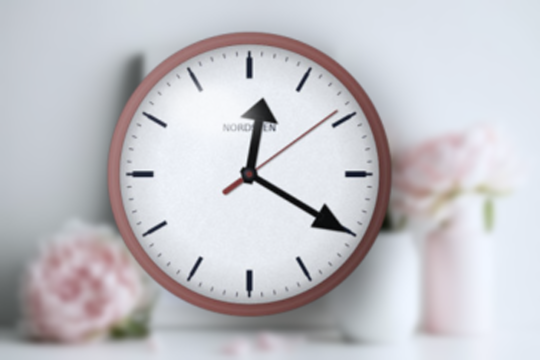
{"hour": 12, "minute": 20, "second": 9}
